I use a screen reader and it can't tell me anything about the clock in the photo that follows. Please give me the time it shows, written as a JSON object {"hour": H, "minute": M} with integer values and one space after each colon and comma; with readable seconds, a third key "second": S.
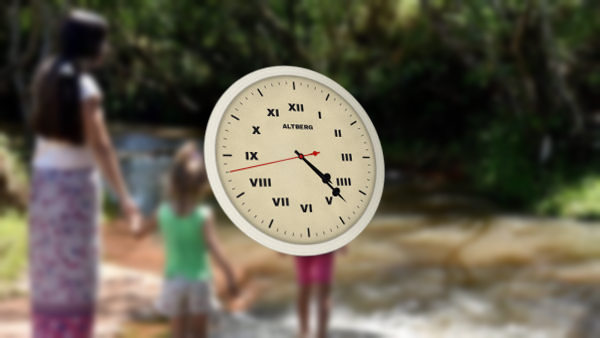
{"hour": 4, "minute": 22, "second": 43}
